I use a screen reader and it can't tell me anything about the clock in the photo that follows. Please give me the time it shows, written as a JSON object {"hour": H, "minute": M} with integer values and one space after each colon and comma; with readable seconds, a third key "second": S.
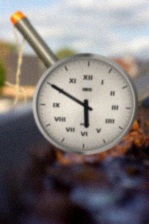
{"hour": 5, "minute": 50}
